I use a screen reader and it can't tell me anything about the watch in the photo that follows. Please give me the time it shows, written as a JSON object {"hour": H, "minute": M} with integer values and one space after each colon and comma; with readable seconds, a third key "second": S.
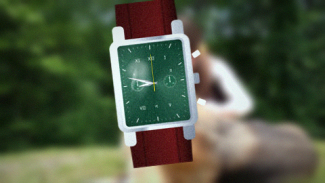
{"hour": 8, "minute": 48}
